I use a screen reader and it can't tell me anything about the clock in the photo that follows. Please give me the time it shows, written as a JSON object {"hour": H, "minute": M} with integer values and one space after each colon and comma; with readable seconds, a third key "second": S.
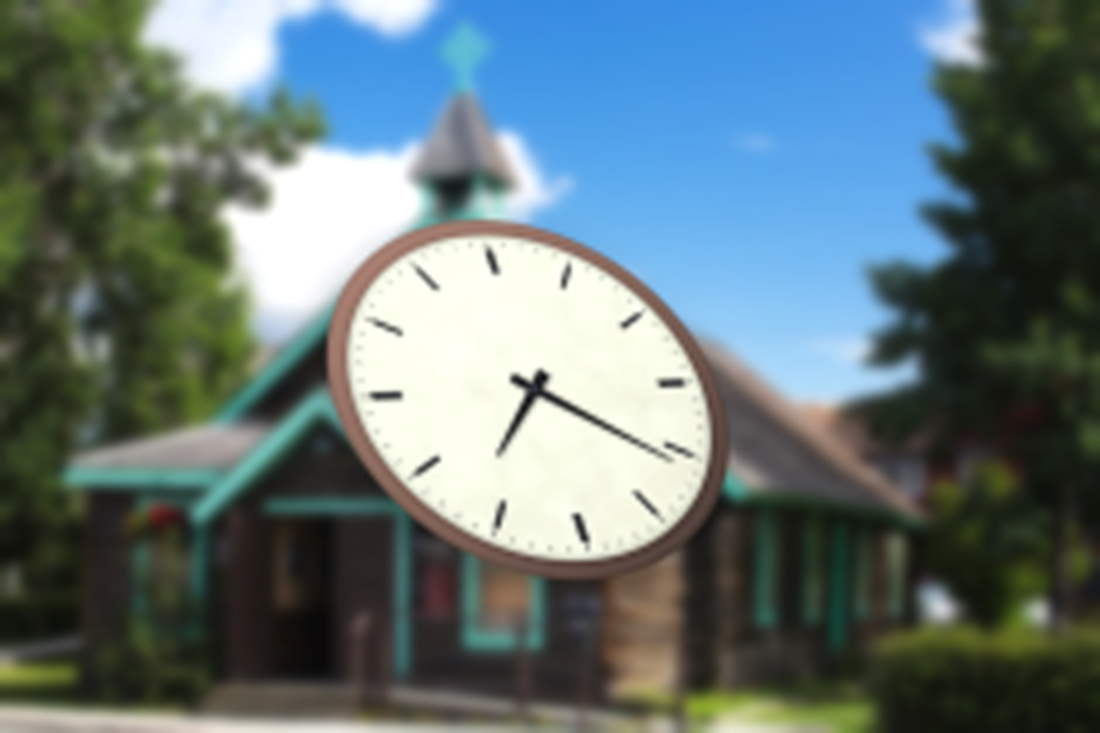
{"hour": 7, "minute": 21}
